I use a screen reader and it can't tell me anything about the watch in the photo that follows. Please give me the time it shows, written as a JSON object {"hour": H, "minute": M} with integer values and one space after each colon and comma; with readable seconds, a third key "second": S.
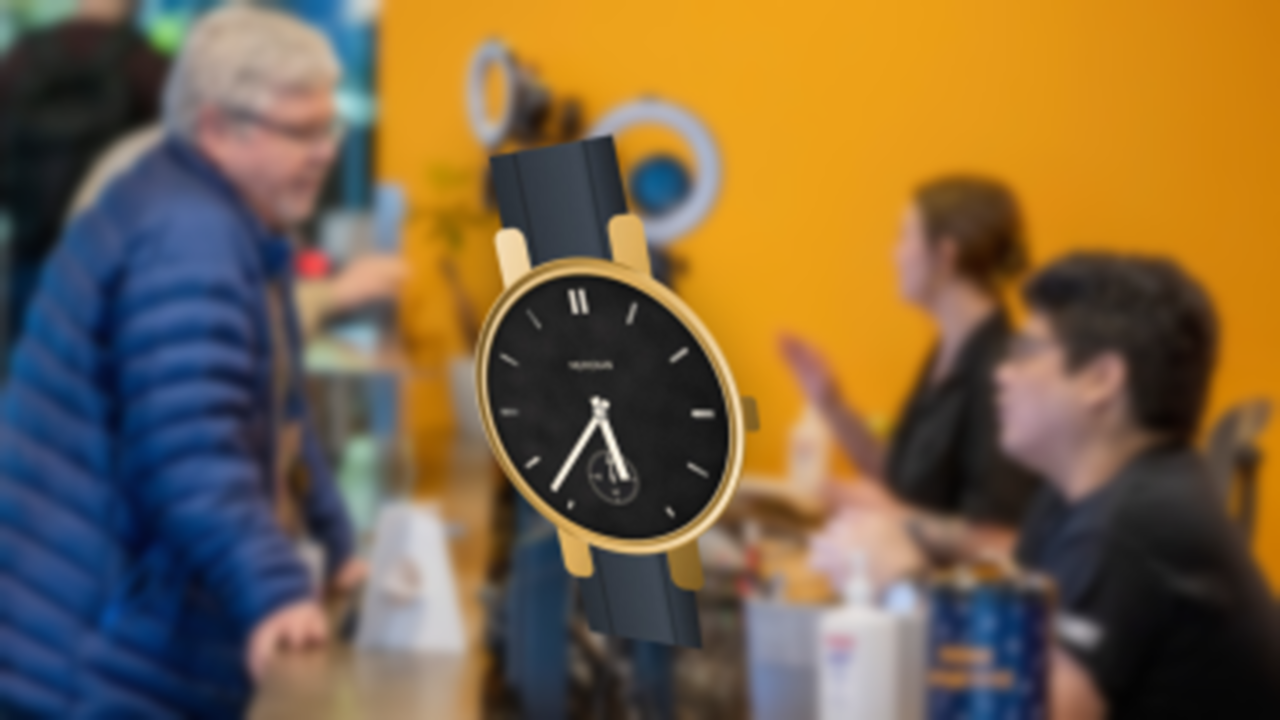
{"hour": 5, "minute": 37}
